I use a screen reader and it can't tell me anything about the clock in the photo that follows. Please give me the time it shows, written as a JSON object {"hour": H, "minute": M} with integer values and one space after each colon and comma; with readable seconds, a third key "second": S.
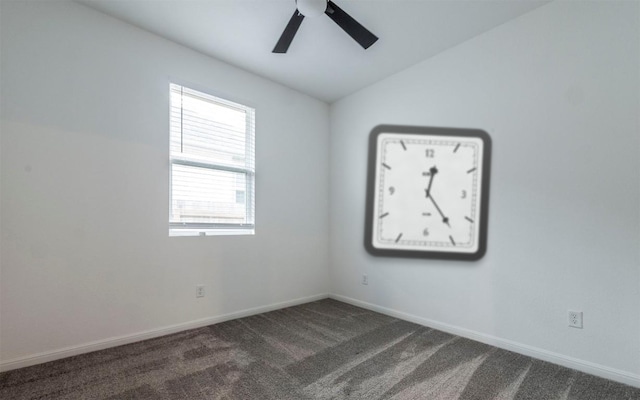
{"hour": 12, "minute": 24}
